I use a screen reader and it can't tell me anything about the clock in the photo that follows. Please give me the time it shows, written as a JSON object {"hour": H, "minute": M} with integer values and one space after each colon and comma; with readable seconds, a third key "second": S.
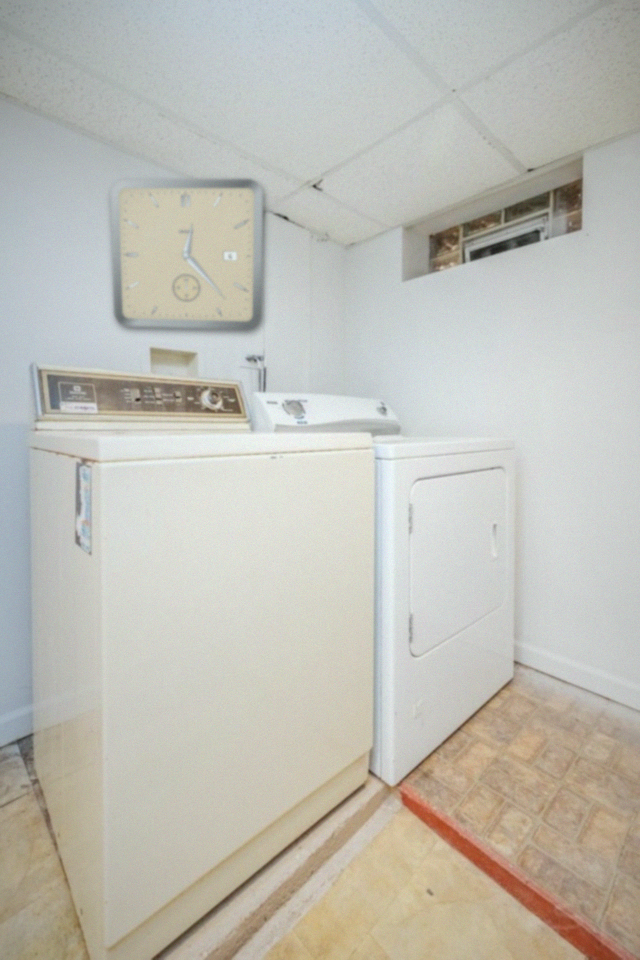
{"hour": 12, "minute": 23}
